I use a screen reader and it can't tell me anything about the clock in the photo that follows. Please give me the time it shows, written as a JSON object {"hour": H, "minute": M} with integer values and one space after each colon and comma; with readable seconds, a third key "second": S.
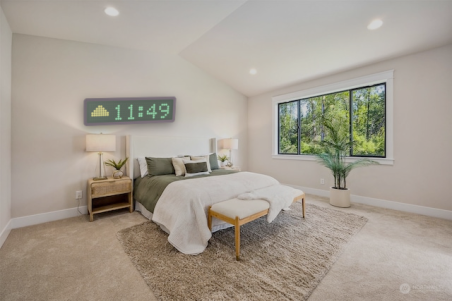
{"hour": 11, "minute": 49}
